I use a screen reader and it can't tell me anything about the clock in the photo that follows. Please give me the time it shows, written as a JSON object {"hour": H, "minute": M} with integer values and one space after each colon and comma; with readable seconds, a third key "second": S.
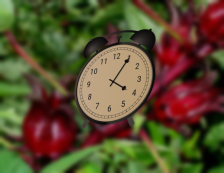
{"hour": 4, "minute": 5}
